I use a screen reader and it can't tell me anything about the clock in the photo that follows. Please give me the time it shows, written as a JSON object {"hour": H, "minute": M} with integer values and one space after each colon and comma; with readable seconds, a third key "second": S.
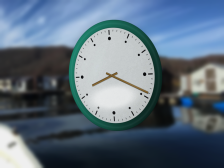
{"hour": 8, "minute": 19}
